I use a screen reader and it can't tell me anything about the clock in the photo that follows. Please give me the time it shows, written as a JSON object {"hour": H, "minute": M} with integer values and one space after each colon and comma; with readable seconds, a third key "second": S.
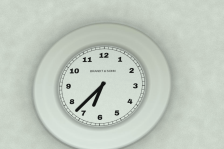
{"hour": 6, "minute": 37}
